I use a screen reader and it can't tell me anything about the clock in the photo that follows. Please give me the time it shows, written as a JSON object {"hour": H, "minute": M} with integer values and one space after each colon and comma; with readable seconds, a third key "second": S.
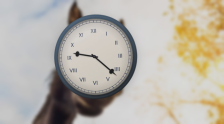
{"hour": 9, "minute": 22}
